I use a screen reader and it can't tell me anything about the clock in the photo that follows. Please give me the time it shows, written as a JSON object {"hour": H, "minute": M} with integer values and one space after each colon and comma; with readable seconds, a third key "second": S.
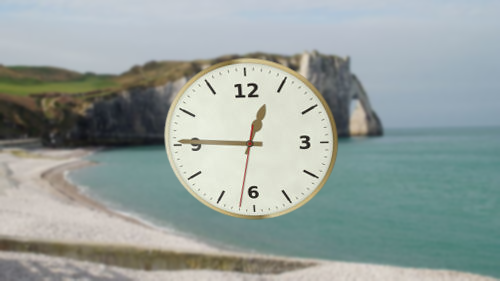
{"hour": 12, "minute": 45, "second": 32}
